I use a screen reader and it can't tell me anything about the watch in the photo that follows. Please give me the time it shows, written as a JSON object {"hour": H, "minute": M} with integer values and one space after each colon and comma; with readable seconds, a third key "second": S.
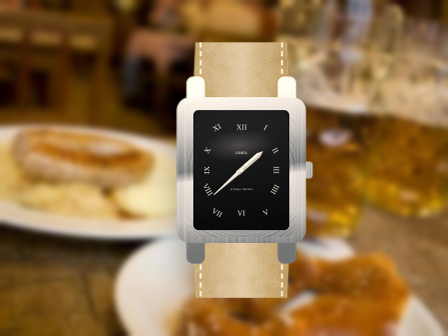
{"hour": 1, "minute": 38}
